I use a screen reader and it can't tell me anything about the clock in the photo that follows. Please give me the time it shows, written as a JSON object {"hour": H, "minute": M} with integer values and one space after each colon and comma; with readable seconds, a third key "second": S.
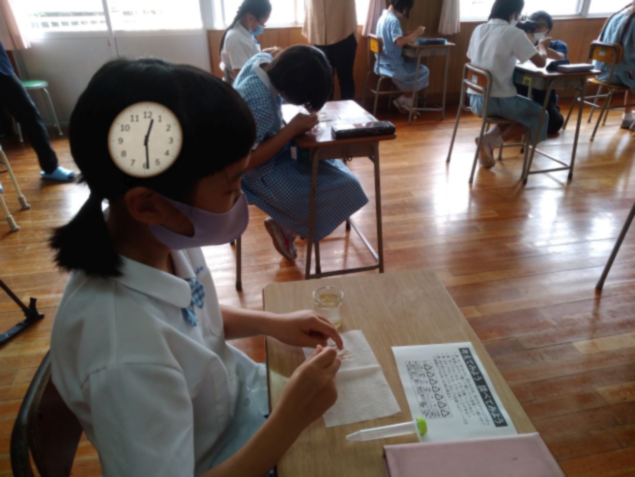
{"hour": 12, "minute": 29}
